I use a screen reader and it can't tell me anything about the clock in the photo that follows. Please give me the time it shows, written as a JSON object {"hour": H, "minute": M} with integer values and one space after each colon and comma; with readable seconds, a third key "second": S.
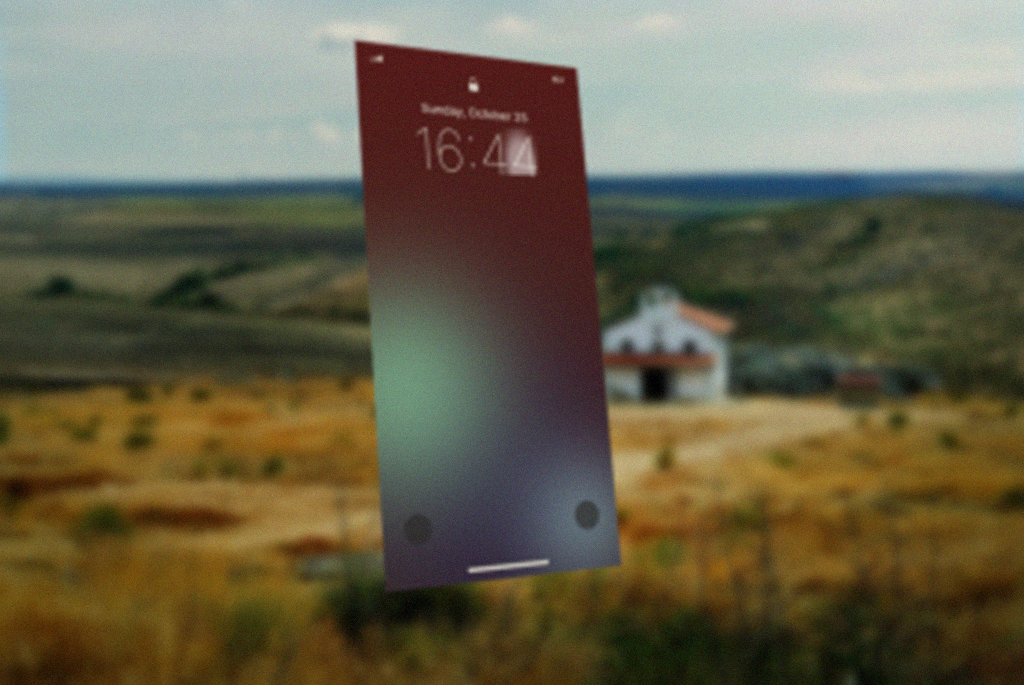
{"hour": 16, "minute": 44}
